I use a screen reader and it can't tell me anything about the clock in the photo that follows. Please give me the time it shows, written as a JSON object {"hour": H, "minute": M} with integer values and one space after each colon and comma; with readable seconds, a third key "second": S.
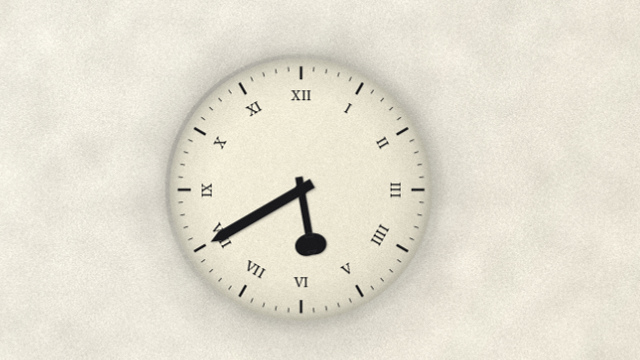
{"hour": 5, "minute": 40}
